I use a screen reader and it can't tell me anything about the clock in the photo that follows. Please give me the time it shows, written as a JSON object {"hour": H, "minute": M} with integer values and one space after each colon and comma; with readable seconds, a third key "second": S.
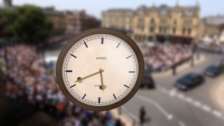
{"hour": 5, "minute": 41}
